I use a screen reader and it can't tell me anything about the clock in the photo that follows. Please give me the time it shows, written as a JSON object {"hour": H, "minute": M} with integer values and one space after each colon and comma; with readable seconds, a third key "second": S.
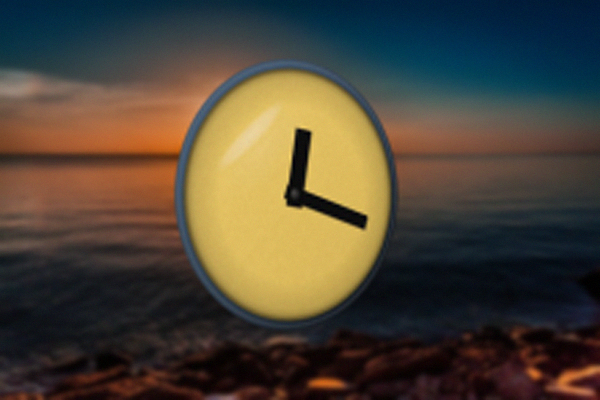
{"hour": 12, "minute": 18}
